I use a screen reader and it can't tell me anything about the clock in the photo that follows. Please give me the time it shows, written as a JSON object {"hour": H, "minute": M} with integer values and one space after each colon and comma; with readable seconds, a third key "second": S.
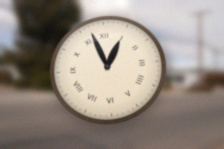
{"hour": 12, "minute": 57}
